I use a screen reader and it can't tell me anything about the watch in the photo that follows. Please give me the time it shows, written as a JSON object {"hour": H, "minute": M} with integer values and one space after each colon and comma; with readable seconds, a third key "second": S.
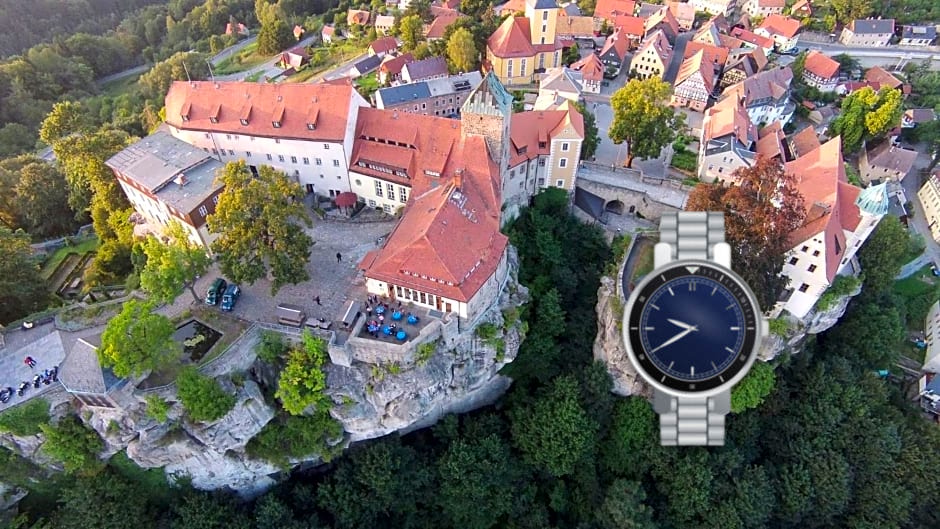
{"hour": 9, "minute": 40}
